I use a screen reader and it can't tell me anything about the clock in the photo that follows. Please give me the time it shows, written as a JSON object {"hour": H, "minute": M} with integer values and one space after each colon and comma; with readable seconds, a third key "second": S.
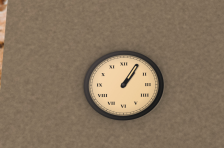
{"hour": 1, "minute": 5}
